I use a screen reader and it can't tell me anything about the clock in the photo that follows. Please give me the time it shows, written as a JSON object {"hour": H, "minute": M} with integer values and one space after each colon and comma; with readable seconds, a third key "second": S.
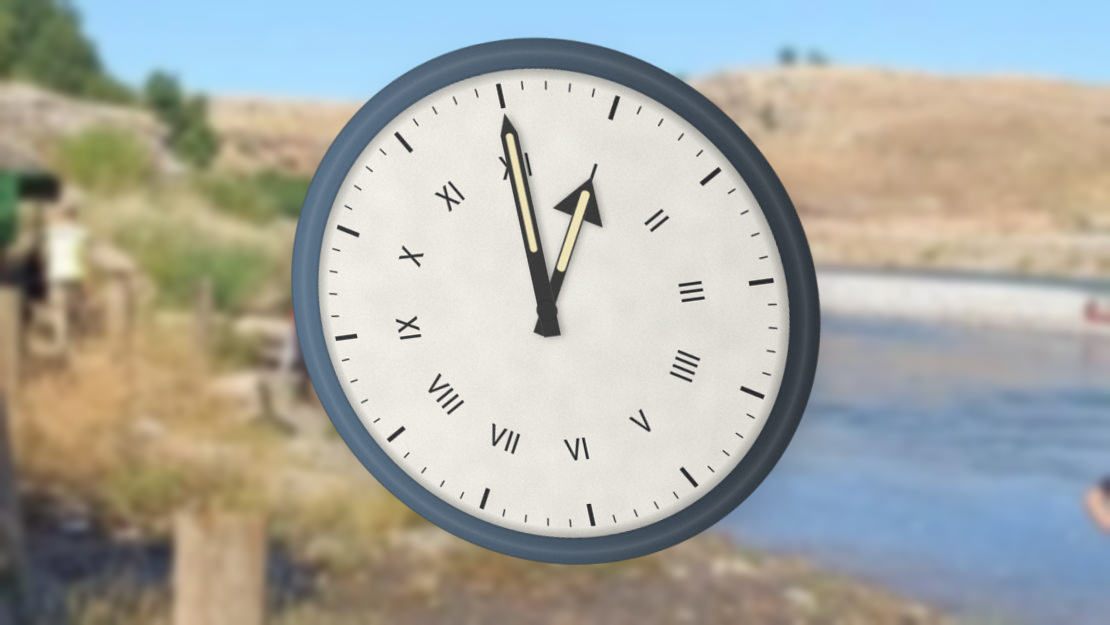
{"hour": 1, "minute": 0}
